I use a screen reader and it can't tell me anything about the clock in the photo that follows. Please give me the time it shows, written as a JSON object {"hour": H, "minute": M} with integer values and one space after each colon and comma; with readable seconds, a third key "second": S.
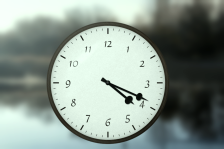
{"hour": 4, "minute": 19}
